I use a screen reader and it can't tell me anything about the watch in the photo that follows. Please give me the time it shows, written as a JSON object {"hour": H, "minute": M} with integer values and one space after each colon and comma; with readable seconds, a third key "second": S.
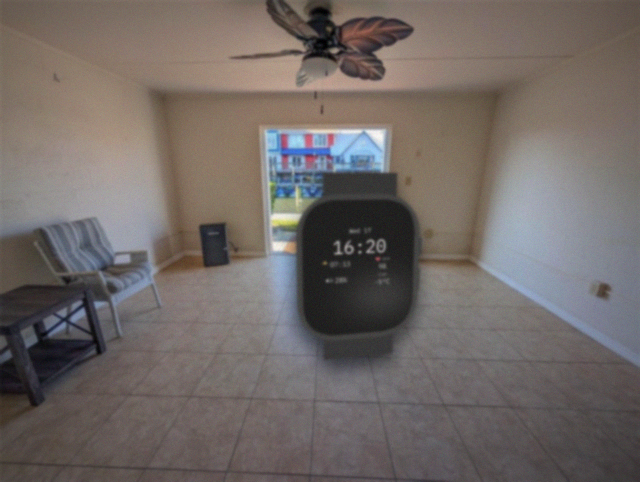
{"hour": 16, "minute": 20}
